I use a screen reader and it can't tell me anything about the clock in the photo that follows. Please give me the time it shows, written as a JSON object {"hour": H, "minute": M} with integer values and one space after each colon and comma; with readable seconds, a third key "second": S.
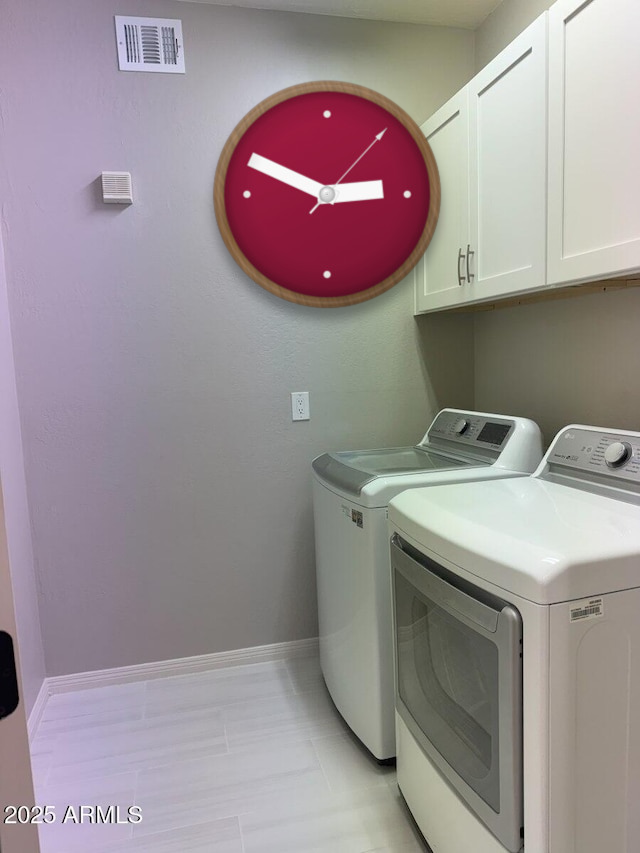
{"hour": 2, "minute": 49, "second": 7}
